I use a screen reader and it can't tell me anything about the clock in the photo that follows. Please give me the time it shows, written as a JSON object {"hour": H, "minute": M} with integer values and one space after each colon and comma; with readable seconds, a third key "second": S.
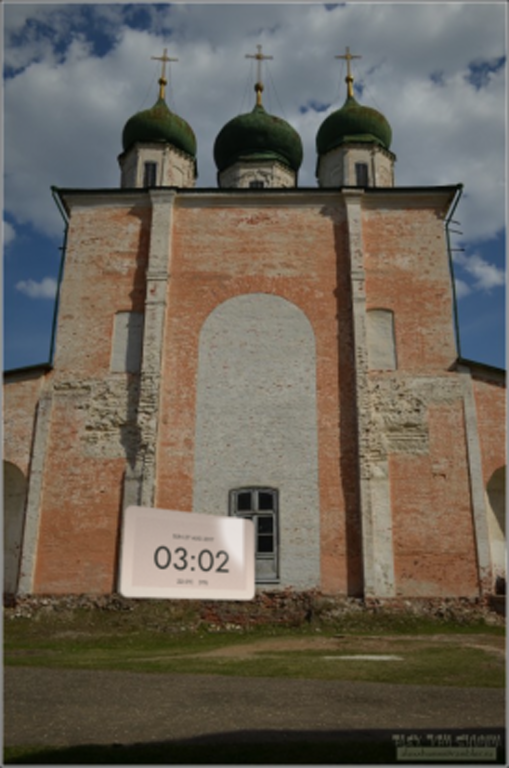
{"hour": 3, "minute": 2}
